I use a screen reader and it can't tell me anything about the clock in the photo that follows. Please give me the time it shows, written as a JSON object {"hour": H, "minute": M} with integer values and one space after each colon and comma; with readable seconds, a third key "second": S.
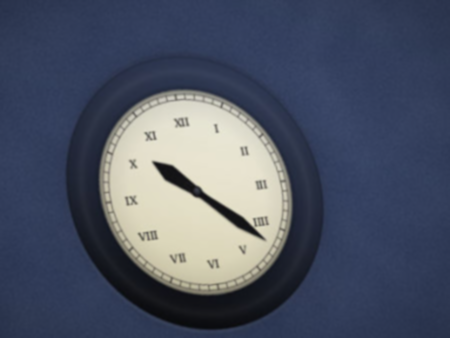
{"hour": 10, "minute": 22}
